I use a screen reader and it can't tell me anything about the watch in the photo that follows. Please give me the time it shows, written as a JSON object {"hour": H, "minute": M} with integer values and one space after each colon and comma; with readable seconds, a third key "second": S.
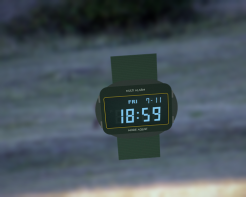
{"hour": 18, "minute": 59}
